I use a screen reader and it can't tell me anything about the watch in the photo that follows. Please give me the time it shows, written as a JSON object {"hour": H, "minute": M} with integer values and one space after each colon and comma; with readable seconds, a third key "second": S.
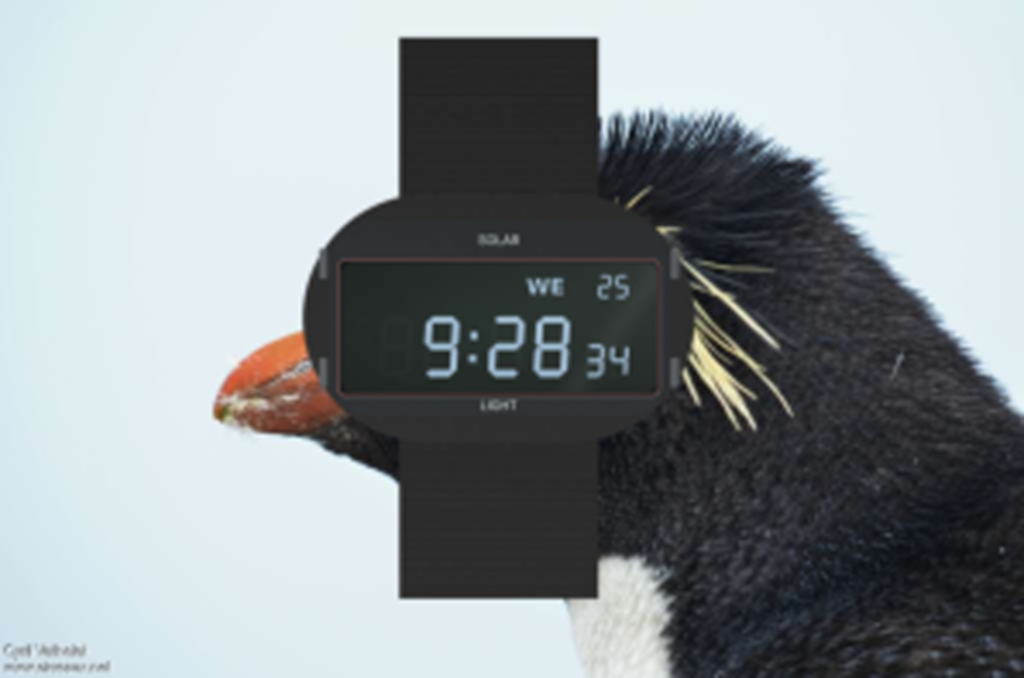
{"hour": 9, "minute": 28, "second": 34}
